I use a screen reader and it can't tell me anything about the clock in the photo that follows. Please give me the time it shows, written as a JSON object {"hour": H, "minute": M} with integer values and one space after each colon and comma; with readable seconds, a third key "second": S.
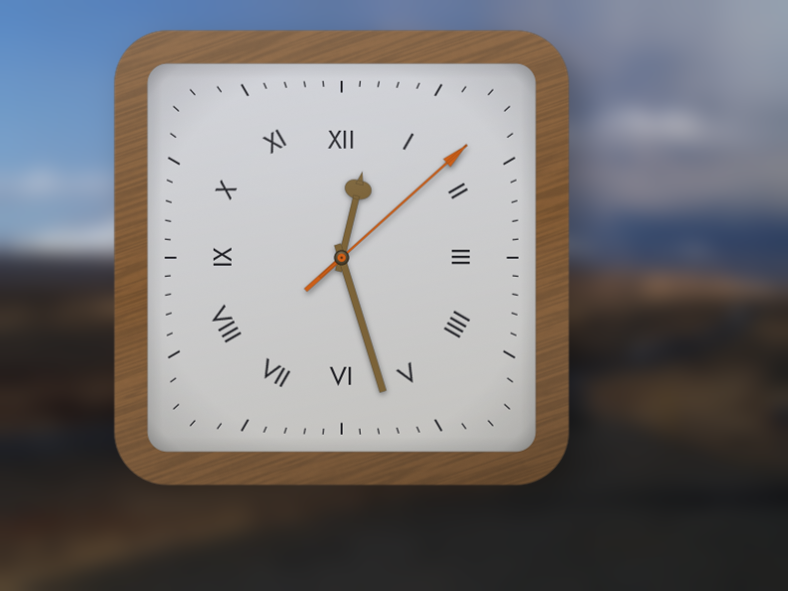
{"hour": 12, "minute": 27, "second": 8}
